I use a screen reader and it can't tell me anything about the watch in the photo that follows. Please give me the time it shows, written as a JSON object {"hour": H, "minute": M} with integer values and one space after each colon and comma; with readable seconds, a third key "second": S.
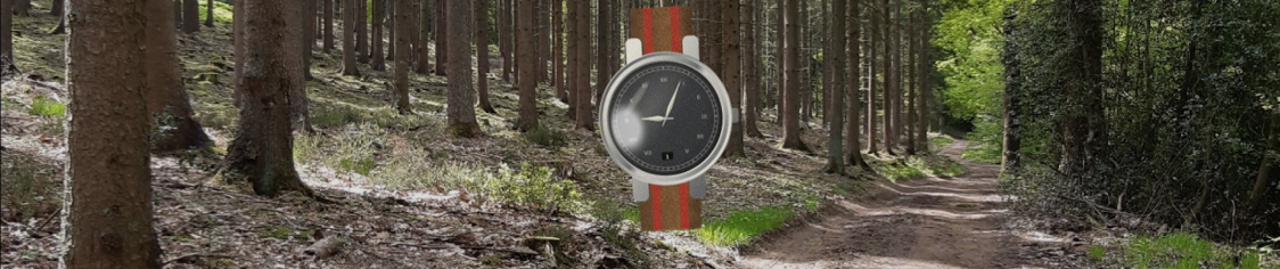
{"hour": 9, "minute": 4}
